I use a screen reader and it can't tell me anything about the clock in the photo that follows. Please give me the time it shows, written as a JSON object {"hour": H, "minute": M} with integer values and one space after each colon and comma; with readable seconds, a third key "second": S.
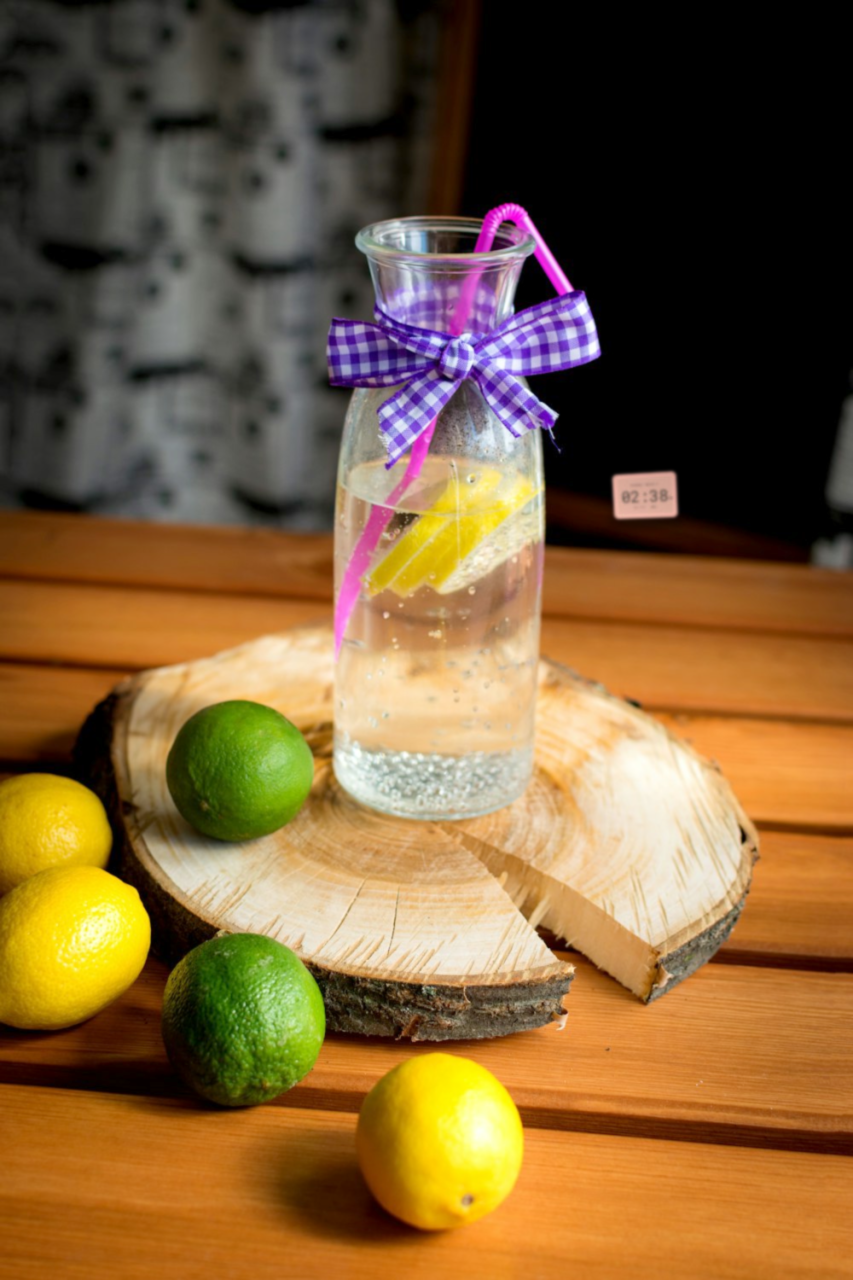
{"hour": 2, "minute": 38}
